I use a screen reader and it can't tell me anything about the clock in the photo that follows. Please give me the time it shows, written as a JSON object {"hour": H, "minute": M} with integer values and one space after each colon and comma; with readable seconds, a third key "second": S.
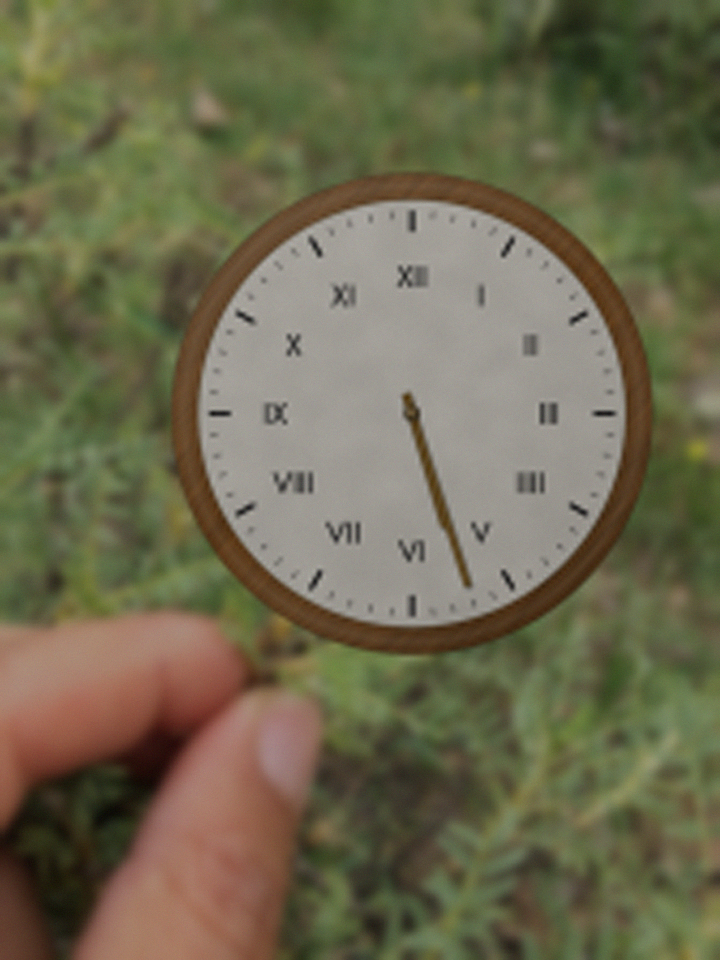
{"hour": 5, "minute": 27}
